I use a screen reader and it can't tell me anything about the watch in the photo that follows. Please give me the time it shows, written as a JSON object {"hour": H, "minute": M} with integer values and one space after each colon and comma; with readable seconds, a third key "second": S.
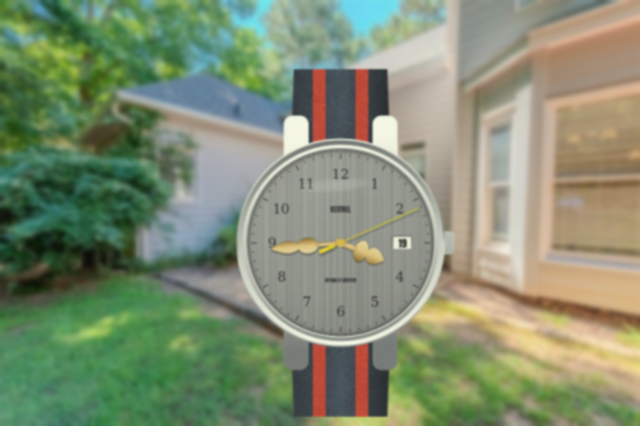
{"hour": 3, "minute": 44, "second": 11}
